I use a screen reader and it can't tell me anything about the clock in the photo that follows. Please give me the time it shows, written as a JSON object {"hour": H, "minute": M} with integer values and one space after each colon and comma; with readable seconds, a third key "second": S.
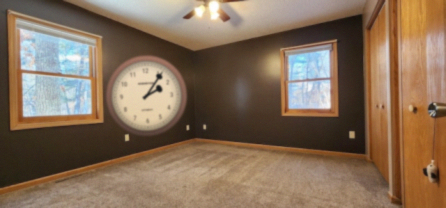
{"hour": 2, "minute": 6}
